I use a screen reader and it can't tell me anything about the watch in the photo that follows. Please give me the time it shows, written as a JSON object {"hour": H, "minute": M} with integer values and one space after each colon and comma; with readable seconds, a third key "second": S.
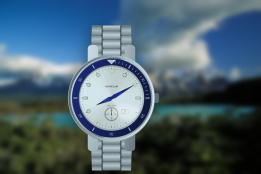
{"hour": 8, "minute": 10}
